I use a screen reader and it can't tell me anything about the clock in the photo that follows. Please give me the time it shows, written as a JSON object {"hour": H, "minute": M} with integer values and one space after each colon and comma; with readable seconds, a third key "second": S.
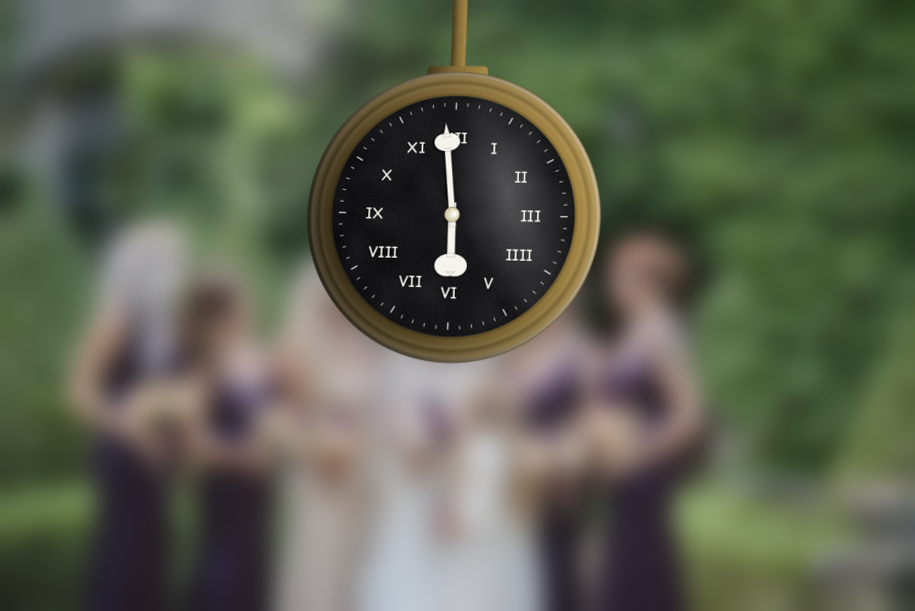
{"hour": 5, "minute": 59}
